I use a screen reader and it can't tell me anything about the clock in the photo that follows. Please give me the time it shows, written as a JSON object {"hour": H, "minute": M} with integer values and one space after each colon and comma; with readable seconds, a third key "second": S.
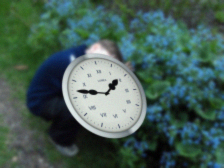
{"hour": 1, "minute": 47}
